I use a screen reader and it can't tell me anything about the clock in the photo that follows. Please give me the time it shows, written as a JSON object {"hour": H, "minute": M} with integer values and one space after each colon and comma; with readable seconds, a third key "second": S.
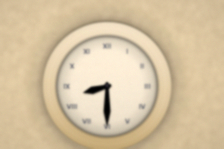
{"hour": 8, "minute": 30}
